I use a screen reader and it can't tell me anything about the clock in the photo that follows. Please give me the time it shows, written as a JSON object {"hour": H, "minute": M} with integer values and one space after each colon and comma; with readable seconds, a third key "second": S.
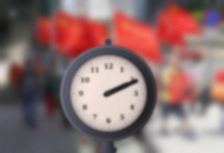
{"hour": 2, "minute": 11}
